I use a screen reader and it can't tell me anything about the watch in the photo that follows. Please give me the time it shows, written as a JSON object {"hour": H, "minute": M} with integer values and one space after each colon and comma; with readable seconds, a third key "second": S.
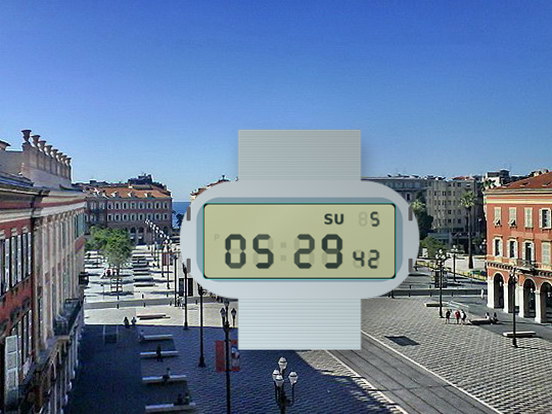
{"hour": 5, "minute": 29, "second": 42}
